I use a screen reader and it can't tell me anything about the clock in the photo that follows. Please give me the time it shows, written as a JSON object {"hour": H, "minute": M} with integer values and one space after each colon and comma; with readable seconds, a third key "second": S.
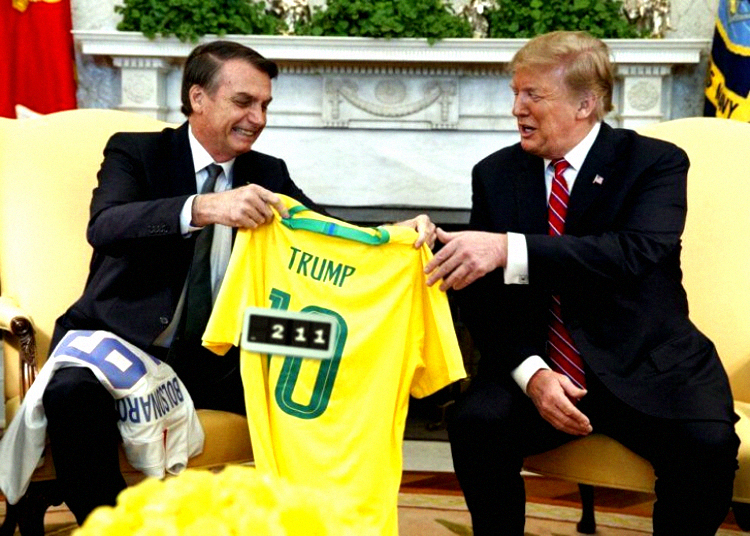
{"hour": 2, "minute": 11}
